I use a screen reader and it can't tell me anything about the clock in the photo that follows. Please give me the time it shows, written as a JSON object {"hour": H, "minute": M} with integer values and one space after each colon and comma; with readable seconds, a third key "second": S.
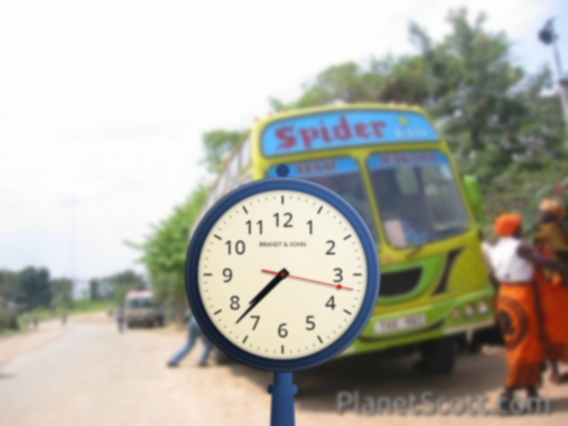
{"hour": 7, "minute": 37, "second": 17}
